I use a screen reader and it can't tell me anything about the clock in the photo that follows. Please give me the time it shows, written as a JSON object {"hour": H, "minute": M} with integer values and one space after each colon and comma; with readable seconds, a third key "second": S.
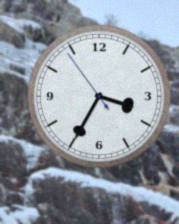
{"hour": 3, "minute": 34, "second": 54}
